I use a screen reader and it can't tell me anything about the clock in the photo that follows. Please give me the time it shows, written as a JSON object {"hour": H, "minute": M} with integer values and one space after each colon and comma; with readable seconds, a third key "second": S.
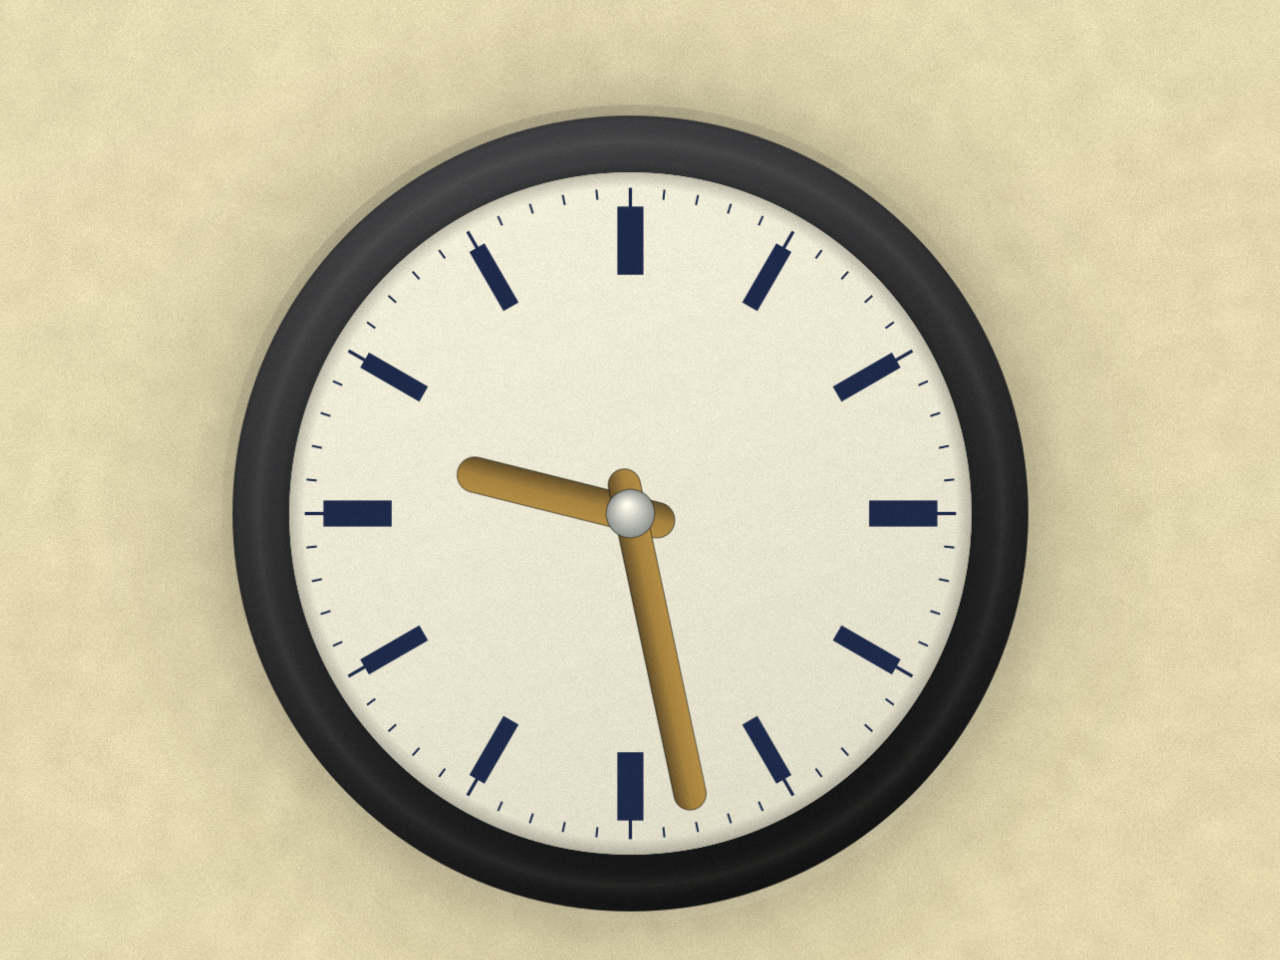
{"hour": 9, "minute": 28}
